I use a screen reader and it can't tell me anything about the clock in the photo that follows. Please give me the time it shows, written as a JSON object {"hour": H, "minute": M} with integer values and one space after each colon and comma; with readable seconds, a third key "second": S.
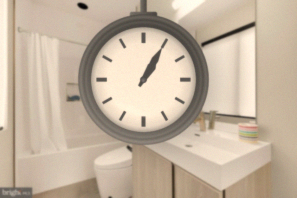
{"hour": 1, "minute": 5}
